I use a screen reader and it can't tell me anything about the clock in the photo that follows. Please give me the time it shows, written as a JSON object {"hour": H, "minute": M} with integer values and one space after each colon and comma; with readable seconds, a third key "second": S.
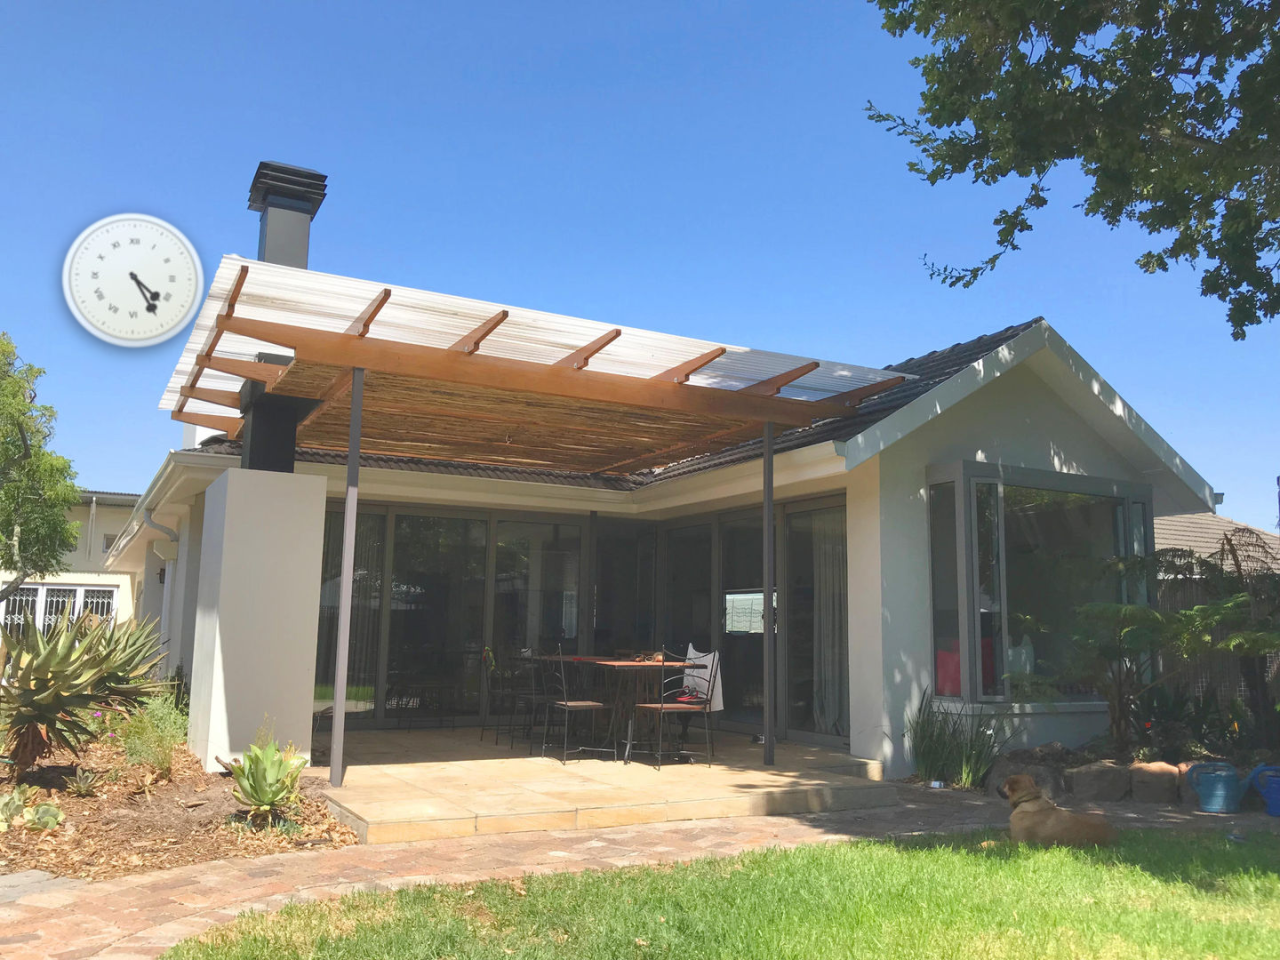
{"hour": 4, "minute": 25}
